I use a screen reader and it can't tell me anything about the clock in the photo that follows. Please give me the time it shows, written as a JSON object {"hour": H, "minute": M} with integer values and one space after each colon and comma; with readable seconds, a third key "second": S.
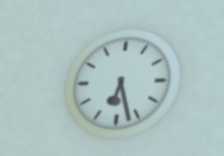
{"hour": 6, "minute": 27}
